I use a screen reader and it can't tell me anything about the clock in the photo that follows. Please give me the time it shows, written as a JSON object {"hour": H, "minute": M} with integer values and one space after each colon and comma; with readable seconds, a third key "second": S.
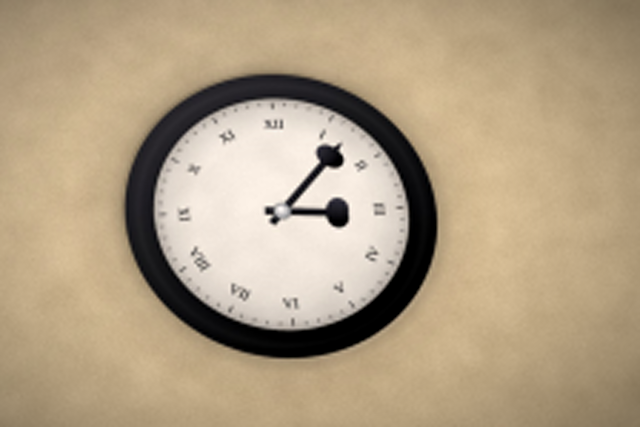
{"hour": 3, "minute": 7}
